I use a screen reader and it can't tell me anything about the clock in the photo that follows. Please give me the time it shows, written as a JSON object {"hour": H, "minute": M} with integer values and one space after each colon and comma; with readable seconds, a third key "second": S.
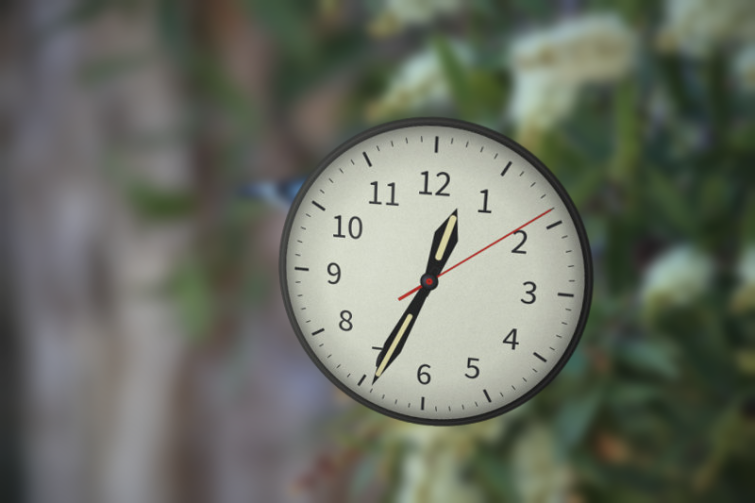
{"hour": 12, "minute": 34, "second": 9}
